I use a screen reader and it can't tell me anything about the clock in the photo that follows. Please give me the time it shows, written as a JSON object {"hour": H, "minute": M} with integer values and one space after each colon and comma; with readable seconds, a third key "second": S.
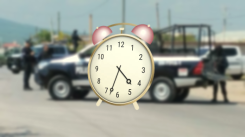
{"hour": 4, "minute": 33}
